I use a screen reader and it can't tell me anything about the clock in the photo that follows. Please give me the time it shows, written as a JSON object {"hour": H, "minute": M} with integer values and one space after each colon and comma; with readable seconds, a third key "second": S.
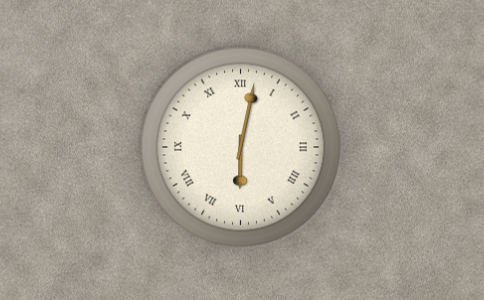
{"hour": 6, "minute": 2}
